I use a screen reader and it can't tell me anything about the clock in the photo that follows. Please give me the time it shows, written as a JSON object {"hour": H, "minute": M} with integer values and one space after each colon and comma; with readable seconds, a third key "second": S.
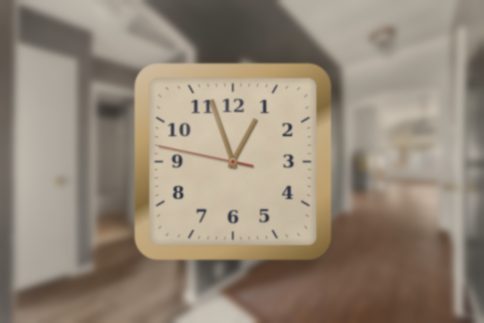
{"hour": 12, "minute": 56, "second": 47}
